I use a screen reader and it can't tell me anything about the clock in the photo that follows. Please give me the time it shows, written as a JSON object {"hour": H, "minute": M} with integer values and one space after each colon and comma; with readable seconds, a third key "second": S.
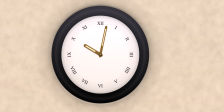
{"hour": 10, "minute": 2}
